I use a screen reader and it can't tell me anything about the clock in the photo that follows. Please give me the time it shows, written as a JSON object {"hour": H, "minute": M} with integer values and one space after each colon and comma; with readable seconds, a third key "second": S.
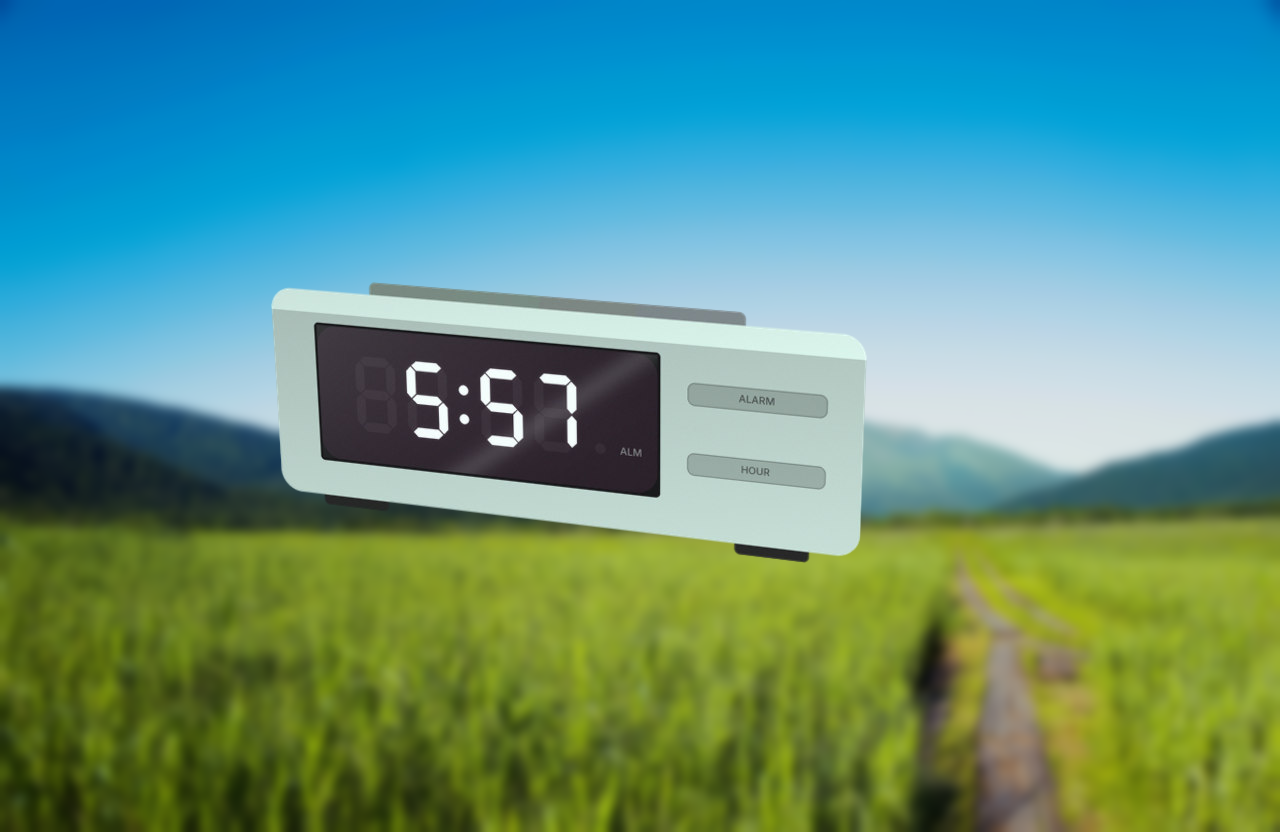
{"hour": 5, "minute": 57}
